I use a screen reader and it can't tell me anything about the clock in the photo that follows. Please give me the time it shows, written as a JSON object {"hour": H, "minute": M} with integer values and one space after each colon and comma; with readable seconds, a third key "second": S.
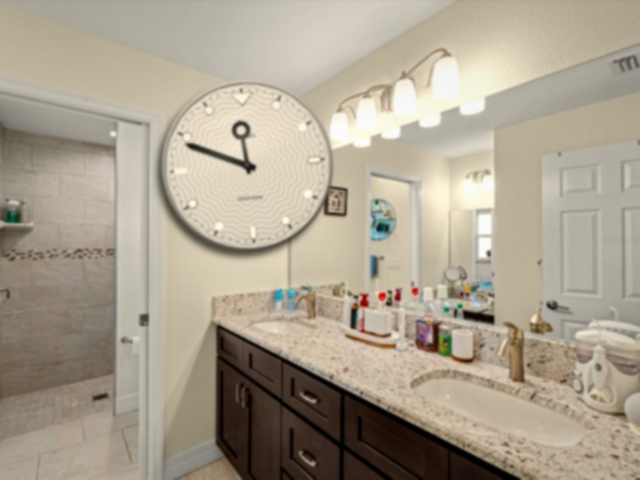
{"hour": 11, "minute": 49}
